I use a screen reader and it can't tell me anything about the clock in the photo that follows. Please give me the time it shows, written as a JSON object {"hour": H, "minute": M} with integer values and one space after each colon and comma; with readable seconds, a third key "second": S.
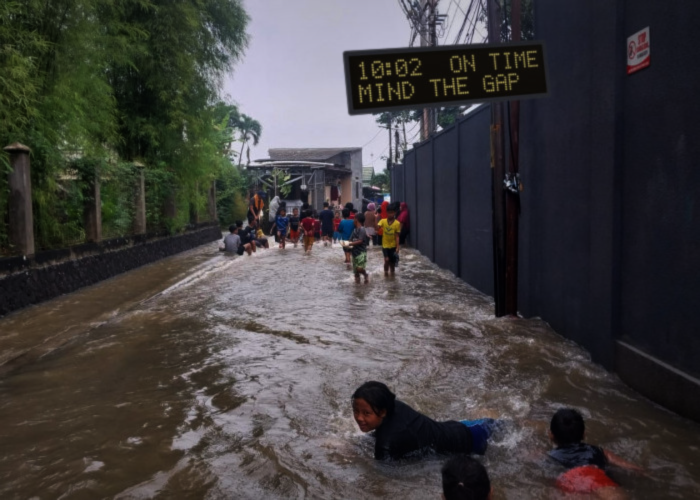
{"hour": 10, "minute": 2}
